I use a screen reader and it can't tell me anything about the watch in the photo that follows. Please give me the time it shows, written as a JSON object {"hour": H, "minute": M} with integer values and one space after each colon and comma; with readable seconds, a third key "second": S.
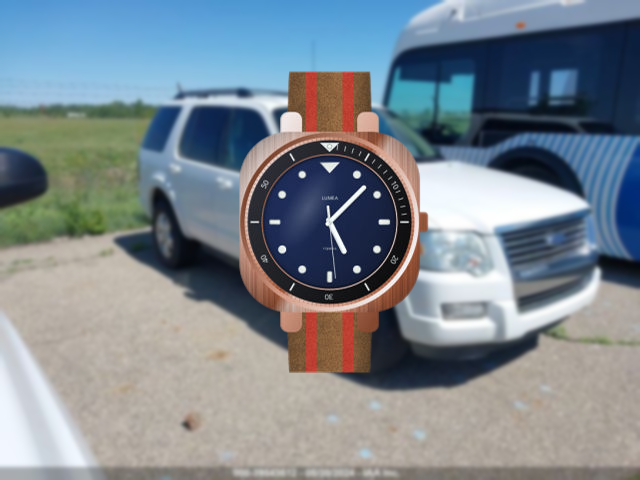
{"hour": 5, "minute": 7, "second": 29}
